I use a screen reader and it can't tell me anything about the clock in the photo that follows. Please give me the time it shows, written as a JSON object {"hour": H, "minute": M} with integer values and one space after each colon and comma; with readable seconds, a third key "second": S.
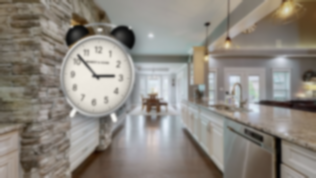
{"hour": 2, "minute": 52}
